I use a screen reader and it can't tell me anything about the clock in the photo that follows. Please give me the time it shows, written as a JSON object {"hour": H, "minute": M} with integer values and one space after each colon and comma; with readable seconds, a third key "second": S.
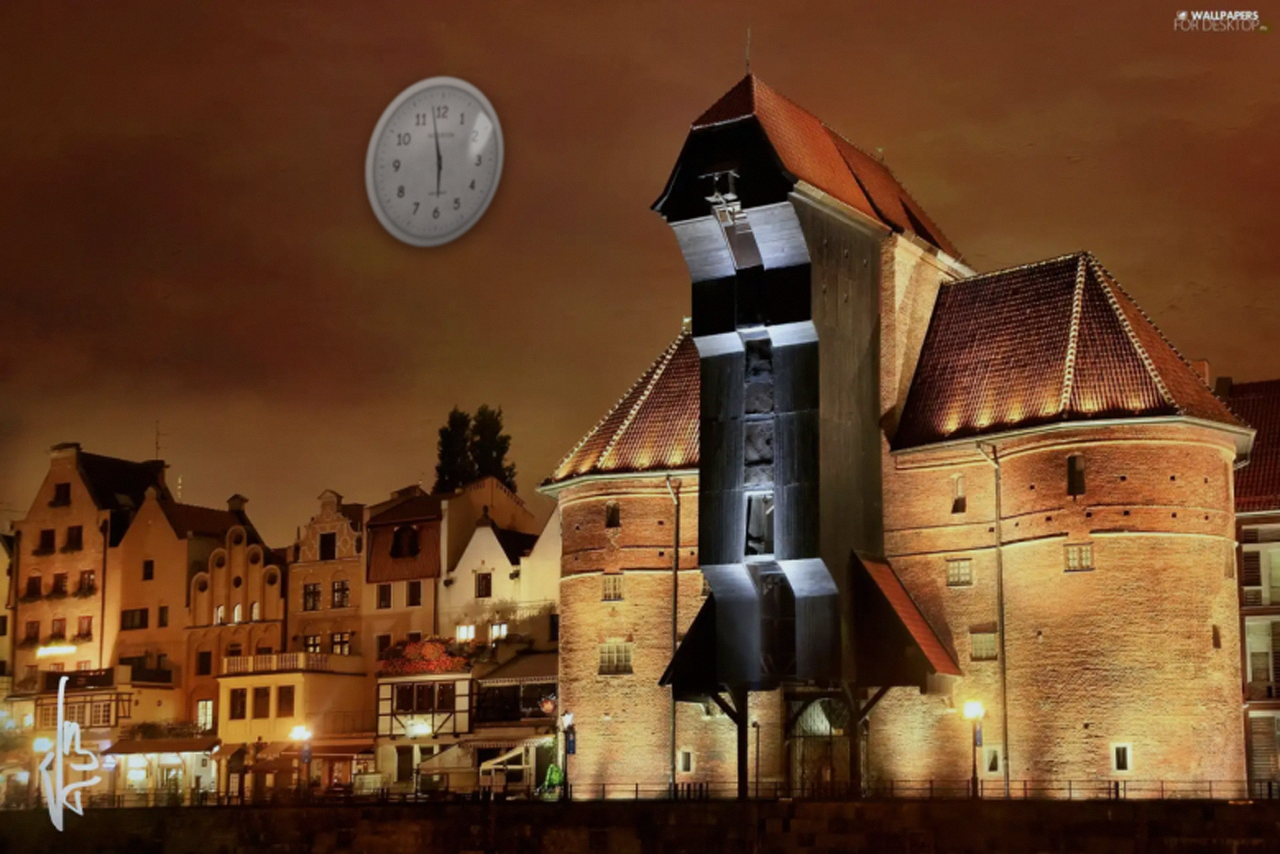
{"hour": 5, "minute": 58}
